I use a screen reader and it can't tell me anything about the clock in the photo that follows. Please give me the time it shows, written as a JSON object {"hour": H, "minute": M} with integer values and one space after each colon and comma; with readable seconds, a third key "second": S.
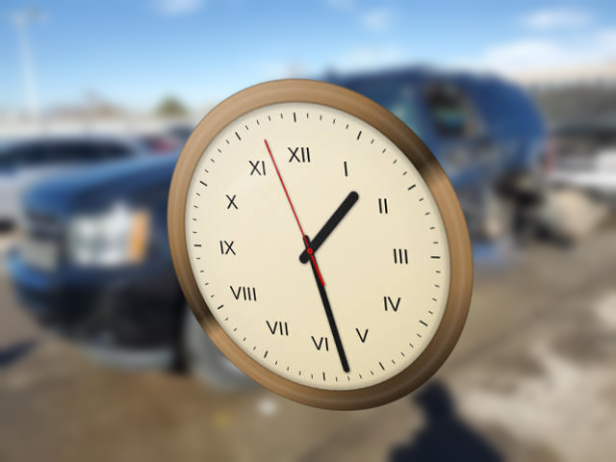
{"hour": 1, "minute": 27, "second": 57}
